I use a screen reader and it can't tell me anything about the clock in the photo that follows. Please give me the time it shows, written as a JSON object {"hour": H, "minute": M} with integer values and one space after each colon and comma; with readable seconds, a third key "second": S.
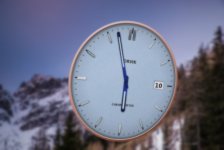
{"hour": 5, "minute": 57}
